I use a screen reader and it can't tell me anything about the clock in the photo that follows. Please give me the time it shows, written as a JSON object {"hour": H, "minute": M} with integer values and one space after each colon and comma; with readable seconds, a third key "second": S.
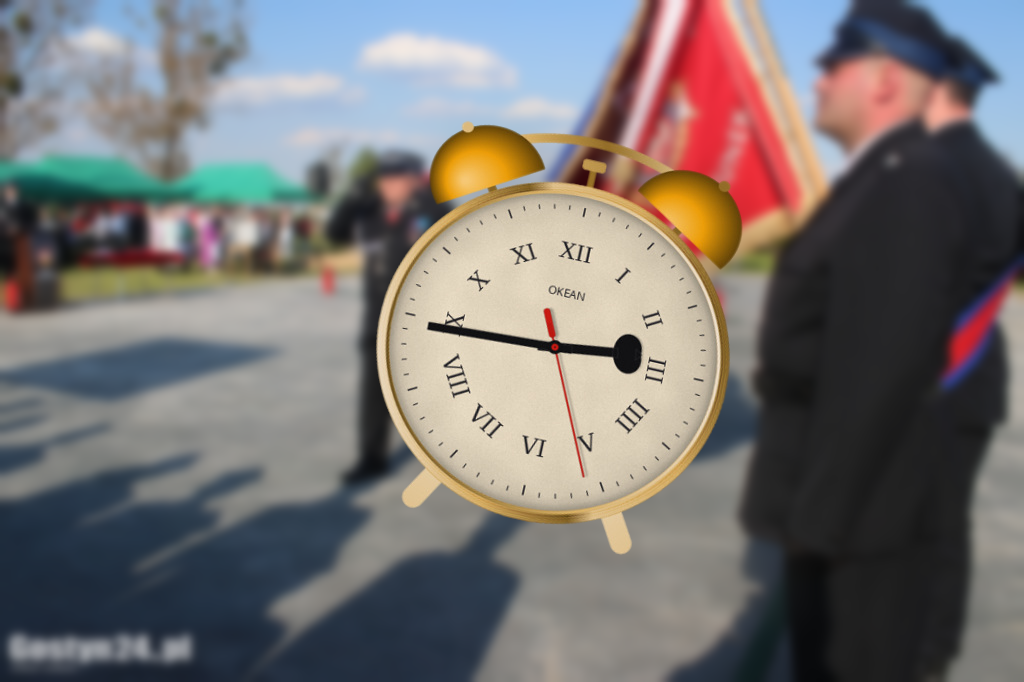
{"hour": 2, "minute": 44, "second": 26}
